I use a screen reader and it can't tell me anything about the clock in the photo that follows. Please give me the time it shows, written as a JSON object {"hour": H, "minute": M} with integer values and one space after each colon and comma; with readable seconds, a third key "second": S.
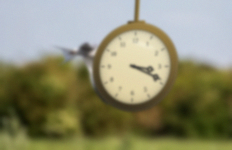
{"hour": 3, "minute": 19}
